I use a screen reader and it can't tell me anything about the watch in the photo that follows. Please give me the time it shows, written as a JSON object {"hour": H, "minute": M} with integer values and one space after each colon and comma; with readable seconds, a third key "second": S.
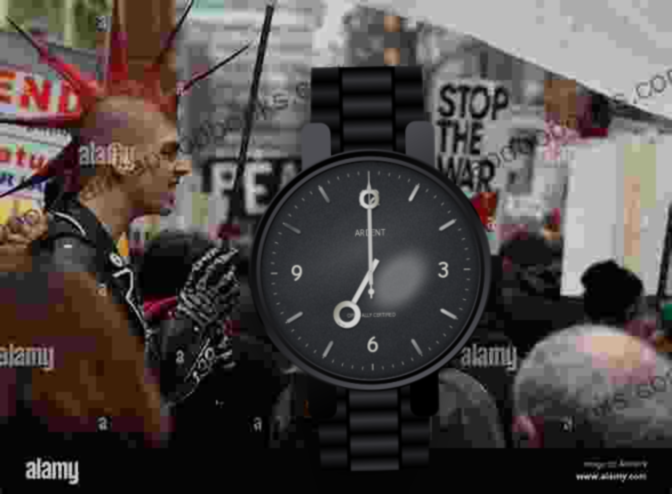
{"hour": 7, "minute": 0, "second": 0}
